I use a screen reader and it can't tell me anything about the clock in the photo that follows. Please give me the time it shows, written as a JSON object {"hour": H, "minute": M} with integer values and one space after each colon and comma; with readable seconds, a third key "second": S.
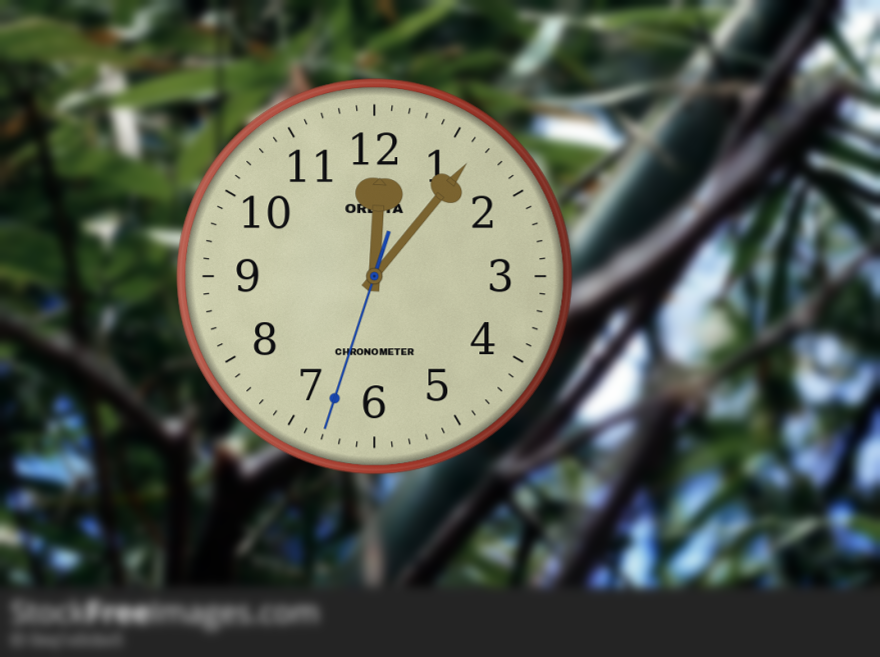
{"hour": 12, "minute": 6, "second": 33}
